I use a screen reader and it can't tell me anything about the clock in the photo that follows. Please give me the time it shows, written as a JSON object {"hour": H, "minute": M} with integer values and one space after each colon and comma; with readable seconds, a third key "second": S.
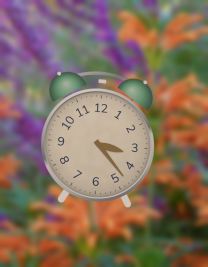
{"hour": 3, "minute": 23}
